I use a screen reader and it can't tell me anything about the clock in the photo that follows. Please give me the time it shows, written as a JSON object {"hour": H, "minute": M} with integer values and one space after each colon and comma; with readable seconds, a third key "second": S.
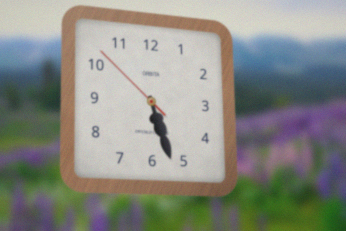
{"hour": 5, "minute": 26, "second": 52}
